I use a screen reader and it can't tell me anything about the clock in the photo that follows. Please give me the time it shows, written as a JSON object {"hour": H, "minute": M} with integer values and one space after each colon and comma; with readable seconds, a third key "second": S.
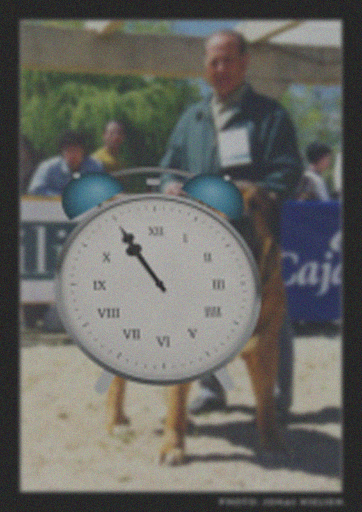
{"hour": 10, "minute": 55}
